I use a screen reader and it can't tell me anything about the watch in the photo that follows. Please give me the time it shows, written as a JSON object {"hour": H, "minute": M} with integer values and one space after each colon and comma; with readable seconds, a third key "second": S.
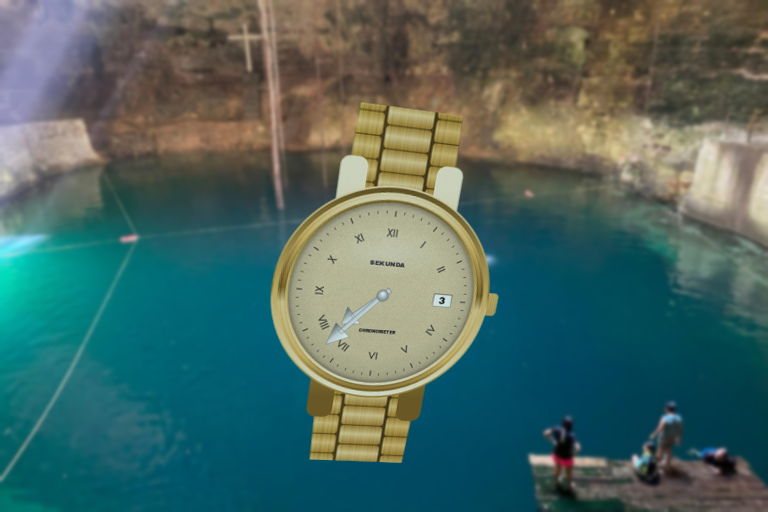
{"hour": 7, "minute": 37}
